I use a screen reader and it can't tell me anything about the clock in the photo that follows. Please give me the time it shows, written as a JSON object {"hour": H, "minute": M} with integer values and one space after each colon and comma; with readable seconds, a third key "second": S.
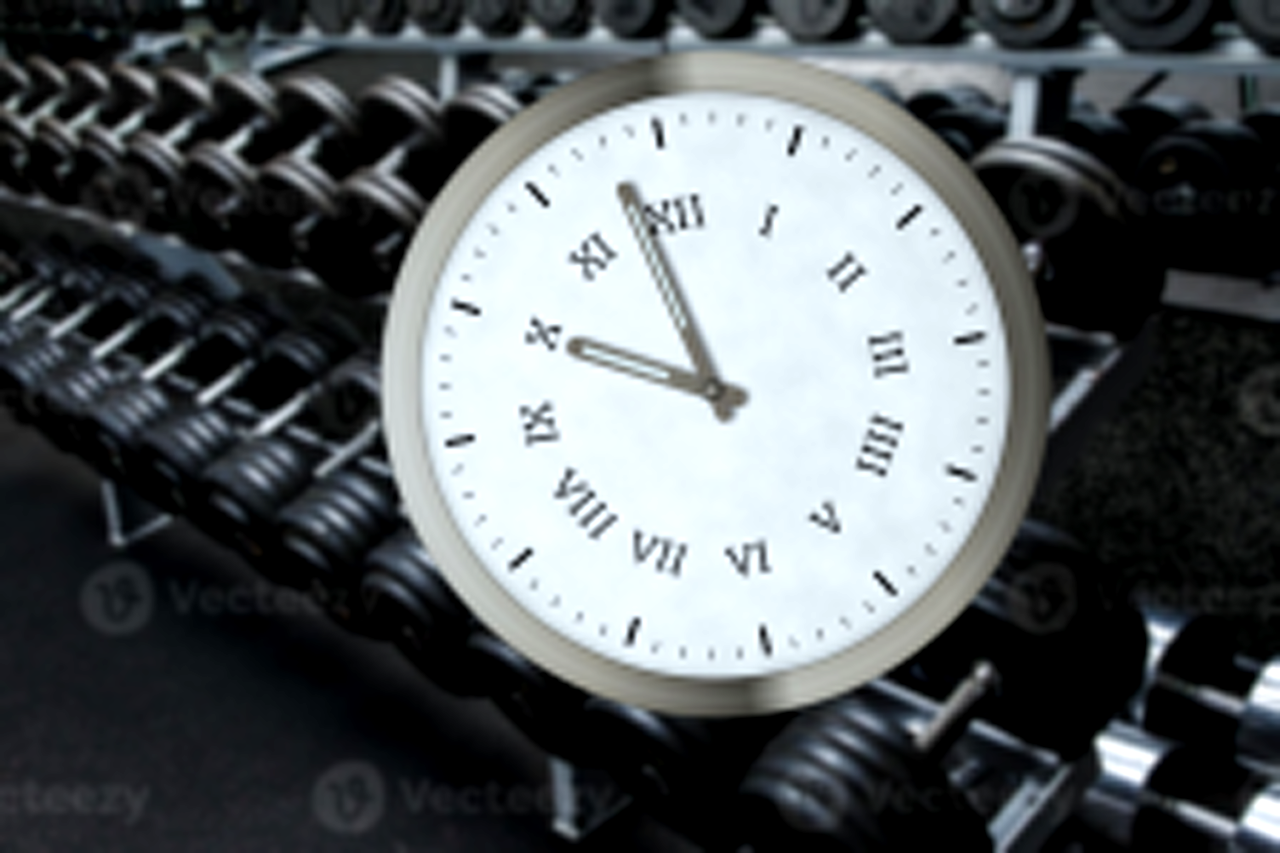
{"hour": 9, "minute": 58}
